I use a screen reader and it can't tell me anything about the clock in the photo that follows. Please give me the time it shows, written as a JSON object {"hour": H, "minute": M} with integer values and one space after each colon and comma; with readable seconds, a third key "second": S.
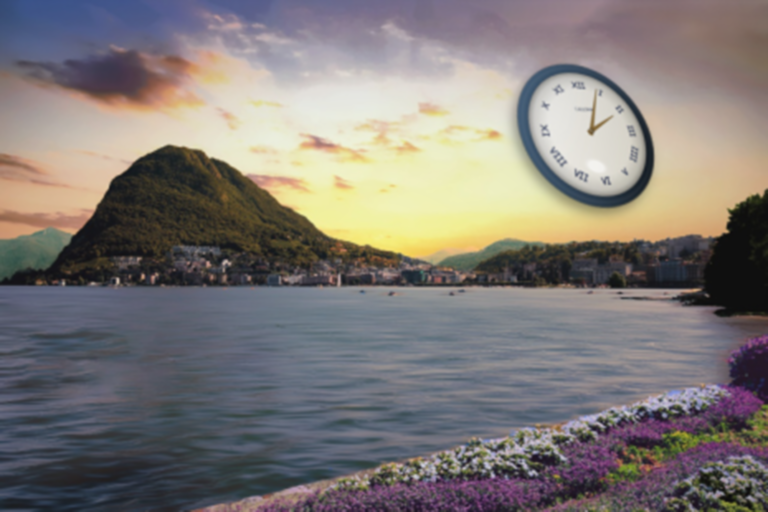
{"hour": 2, "minute": 4}
